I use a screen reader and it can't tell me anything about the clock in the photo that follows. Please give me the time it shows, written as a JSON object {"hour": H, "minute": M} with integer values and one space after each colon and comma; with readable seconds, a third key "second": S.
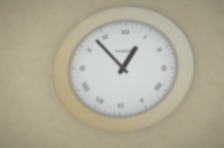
{"hour": 12, "minute": 53}
